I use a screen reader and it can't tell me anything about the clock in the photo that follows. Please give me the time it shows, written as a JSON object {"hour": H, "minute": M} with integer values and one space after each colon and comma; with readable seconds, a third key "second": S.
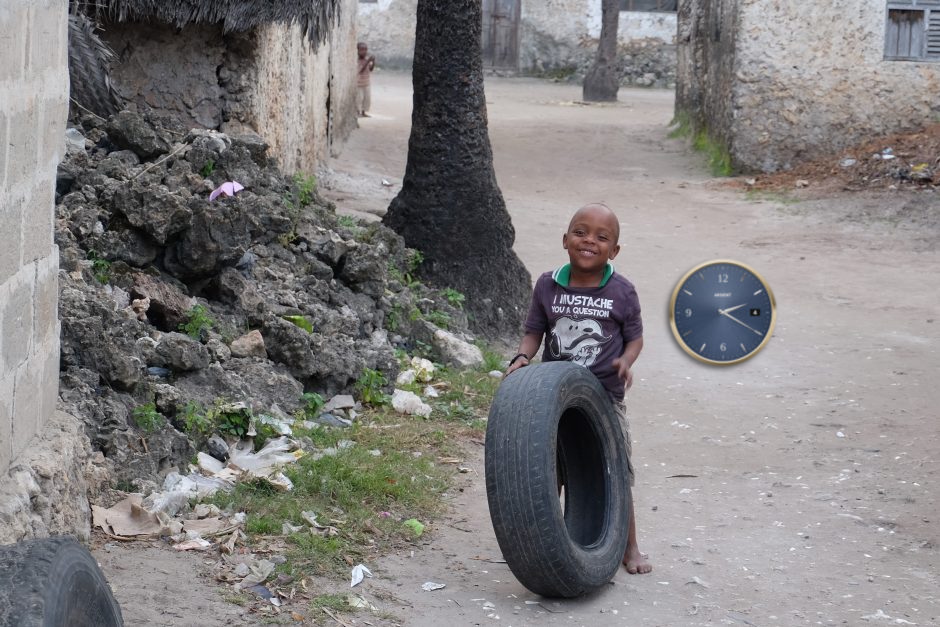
{"hour": 2, "minute": 20}
